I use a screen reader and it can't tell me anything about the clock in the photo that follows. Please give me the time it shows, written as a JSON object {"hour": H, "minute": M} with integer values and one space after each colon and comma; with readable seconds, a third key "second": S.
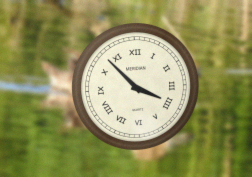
{"hour": 3, "minute": 53}
